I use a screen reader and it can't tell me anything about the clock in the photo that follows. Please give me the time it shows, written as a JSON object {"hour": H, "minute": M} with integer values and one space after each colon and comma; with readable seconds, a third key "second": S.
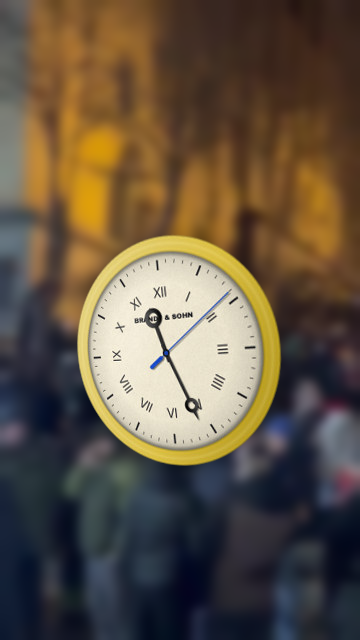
{"hour": 11, "minute": 26, "second": 9}
